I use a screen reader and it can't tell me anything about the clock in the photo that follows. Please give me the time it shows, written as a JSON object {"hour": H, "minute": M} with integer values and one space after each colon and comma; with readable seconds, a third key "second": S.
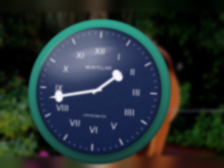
{"hour": 1, "minute": 43}
